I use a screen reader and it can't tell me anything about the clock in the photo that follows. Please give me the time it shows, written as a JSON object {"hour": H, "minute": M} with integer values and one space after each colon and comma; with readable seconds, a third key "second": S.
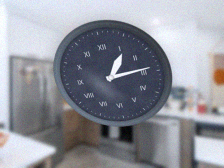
{"hour": 1, "minute": 14}
